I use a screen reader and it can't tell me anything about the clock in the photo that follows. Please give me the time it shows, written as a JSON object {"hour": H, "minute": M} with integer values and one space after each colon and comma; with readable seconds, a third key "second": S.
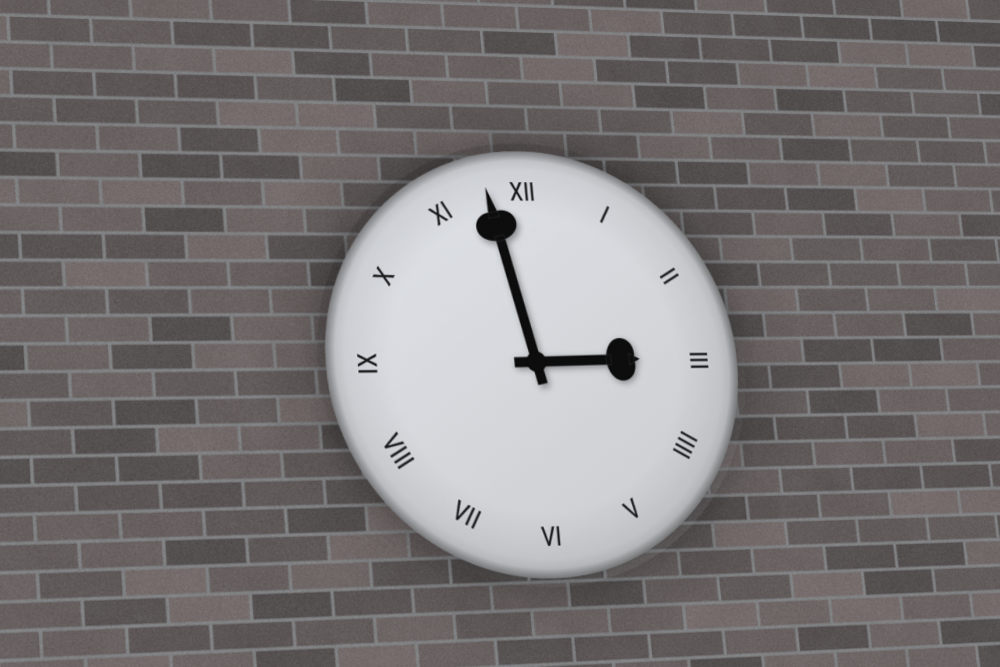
{"hour": 2, "minute": 58}
